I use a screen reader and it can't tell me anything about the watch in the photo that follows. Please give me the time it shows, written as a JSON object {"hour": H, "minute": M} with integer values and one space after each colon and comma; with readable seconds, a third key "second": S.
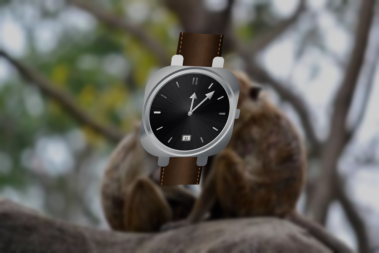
{"hour": 12, "minute": 7}
